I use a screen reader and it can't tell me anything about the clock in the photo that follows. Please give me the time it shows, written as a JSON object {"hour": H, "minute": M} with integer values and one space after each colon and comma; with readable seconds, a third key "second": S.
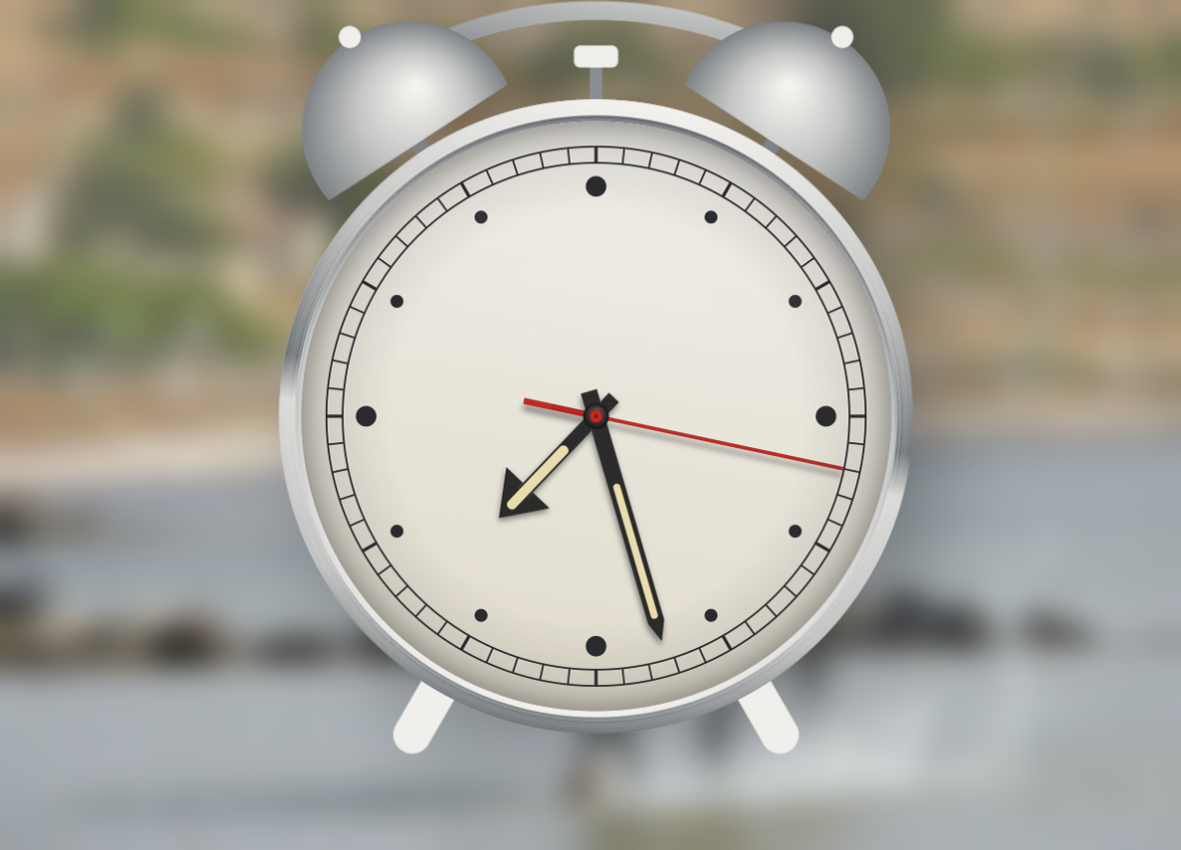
{"hour": 7, "minute": 27, "second": 17}
